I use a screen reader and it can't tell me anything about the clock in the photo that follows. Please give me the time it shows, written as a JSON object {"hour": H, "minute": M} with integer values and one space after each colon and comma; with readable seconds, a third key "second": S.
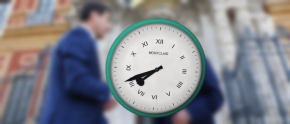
{"hour": 7, "minute": 41}
